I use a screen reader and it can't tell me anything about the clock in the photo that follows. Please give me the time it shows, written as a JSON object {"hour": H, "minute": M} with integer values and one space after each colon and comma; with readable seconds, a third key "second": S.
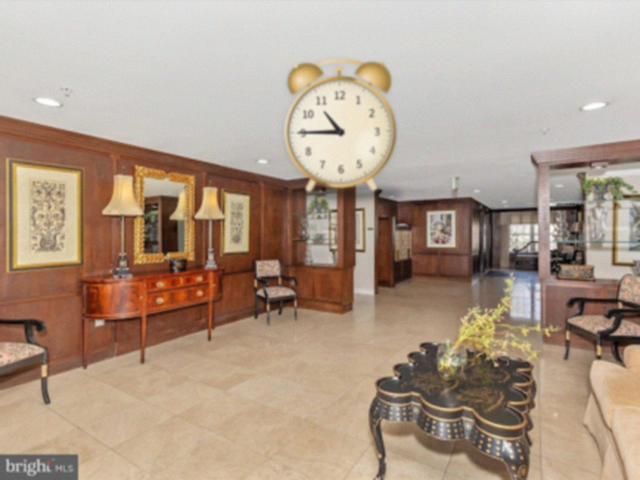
{"hour": 10, "minute": 45}
